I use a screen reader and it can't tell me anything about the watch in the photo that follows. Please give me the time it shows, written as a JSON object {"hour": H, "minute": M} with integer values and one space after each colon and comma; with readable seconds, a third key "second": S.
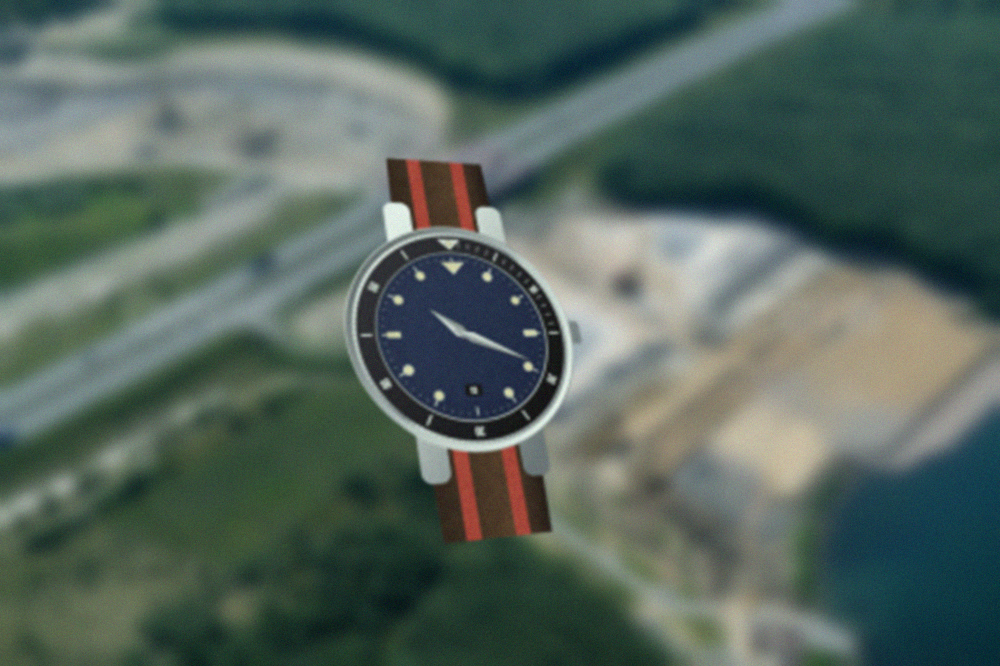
{"hour": 10, "minute": 19}
